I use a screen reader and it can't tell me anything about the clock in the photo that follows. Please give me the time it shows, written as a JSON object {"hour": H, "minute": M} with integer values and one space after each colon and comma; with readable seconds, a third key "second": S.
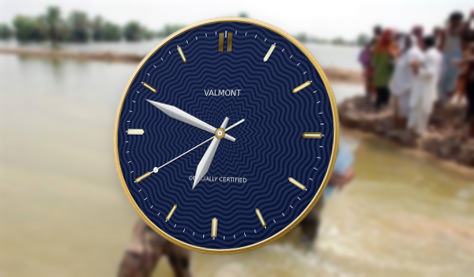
{"hour": 6, "minute": 48, "second": 40}
